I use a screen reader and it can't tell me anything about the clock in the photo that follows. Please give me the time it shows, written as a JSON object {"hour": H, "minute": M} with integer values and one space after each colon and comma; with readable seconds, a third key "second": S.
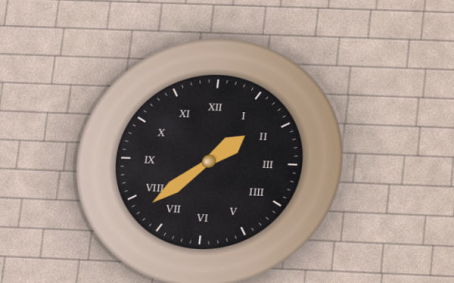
{"hour": 1, "minute": 38}
